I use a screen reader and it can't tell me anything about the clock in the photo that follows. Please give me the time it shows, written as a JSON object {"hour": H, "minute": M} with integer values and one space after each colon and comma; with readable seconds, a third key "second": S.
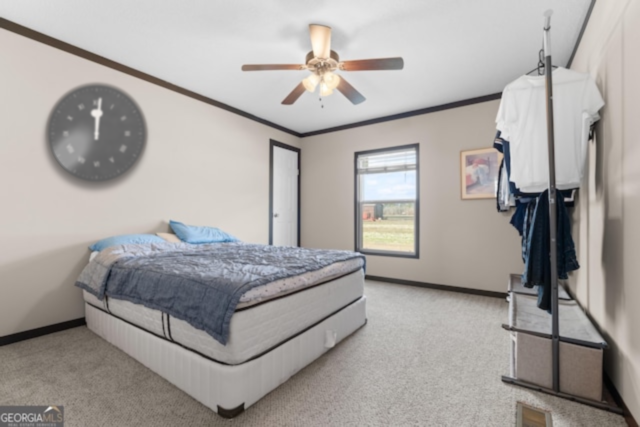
{"hour": 12, "minute": 1}
